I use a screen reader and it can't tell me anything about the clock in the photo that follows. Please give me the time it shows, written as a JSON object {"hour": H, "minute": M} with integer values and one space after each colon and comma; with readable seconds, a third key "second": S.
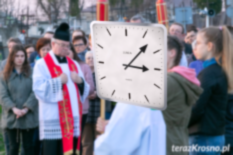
{"hour": 3, "minute": 7}
